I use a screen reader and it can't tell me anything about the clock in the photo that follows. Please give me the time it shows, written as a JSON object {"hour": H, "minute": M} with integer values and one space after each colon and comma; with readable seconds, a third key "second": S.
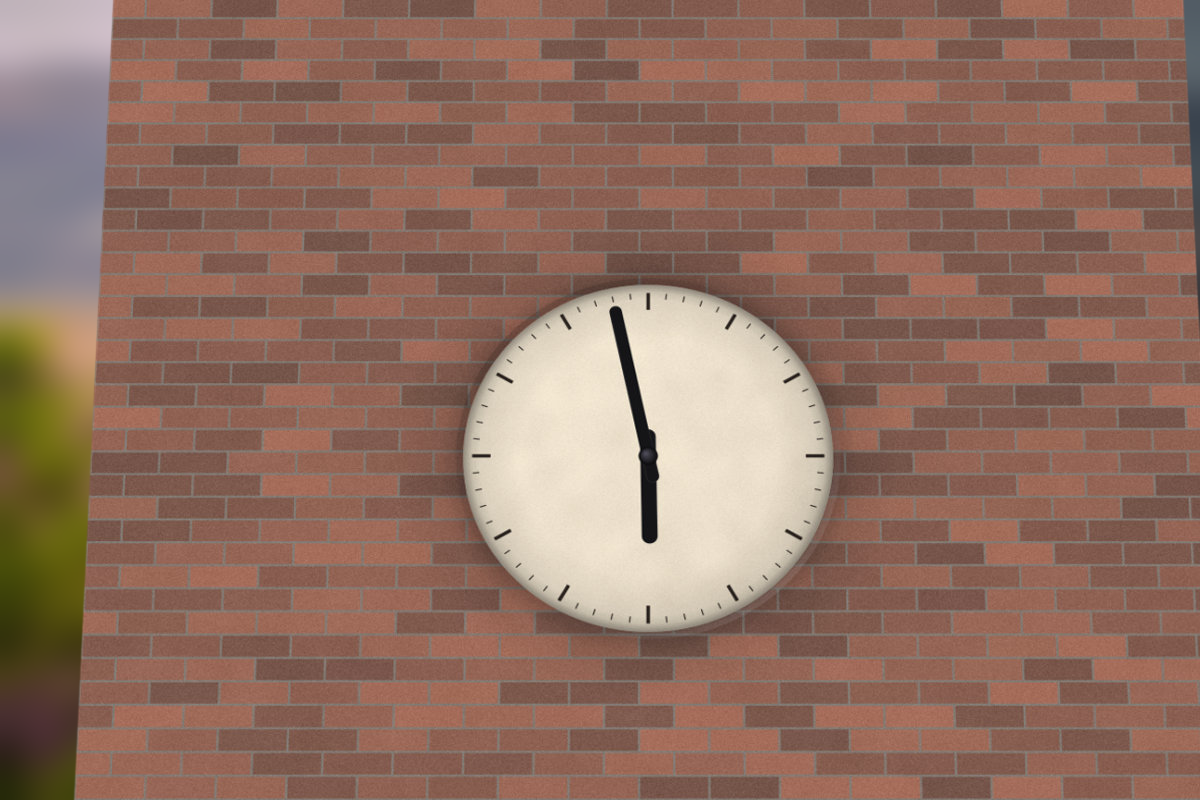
{"hour": 5, "minute": 58}
